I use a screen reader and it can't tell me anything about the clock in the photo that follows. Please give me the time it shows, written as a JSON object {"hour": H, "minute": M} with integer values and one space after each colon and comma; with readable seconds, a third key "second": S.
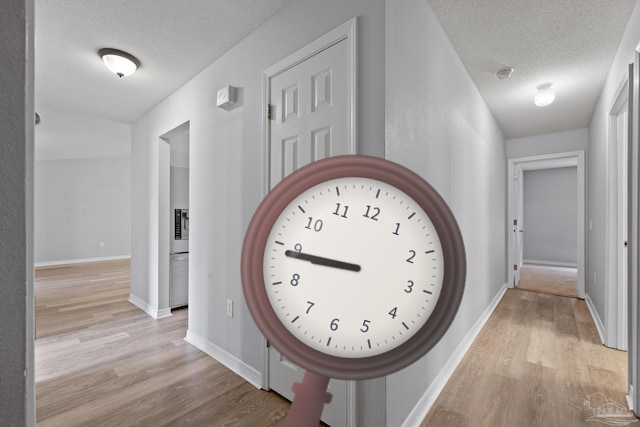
{"hour": 8, "minute": 44}
